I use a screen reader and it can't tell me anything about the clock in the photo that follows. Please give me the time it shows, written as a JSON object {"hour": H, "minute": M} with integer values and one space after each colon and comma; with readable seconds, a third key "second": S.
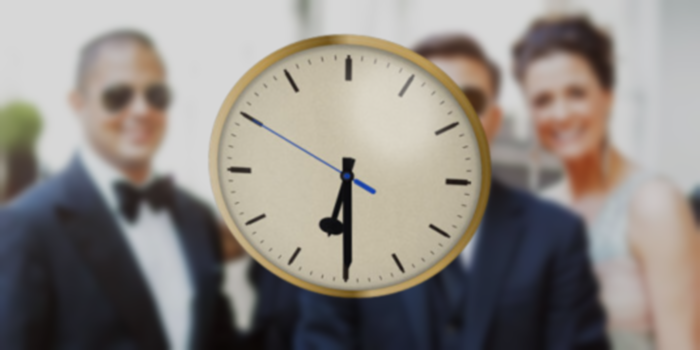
{"hour": 6, "minute": 29, "second": 50}
